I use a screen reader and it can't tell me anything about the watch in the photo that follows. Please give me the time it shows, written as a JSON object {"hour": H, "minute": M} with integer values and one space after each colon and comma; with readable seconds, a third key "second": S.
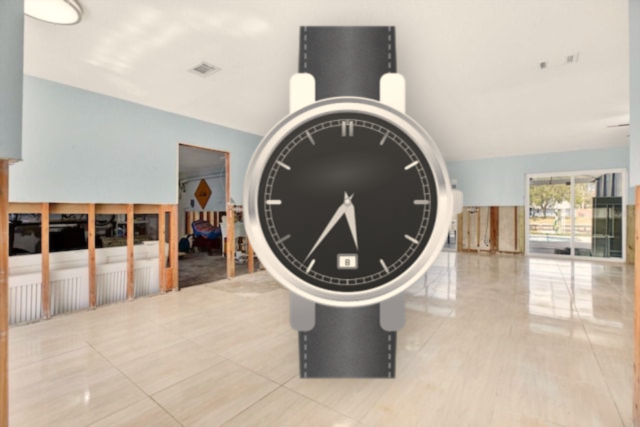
{"hour": 5, "minute": 36}
